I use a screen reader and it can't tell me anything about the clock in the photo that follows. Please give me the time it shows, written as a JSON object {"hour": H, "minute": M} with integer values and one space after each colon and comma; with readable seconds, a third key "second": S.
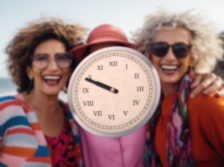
{"hour": 9, "minute": 49}
